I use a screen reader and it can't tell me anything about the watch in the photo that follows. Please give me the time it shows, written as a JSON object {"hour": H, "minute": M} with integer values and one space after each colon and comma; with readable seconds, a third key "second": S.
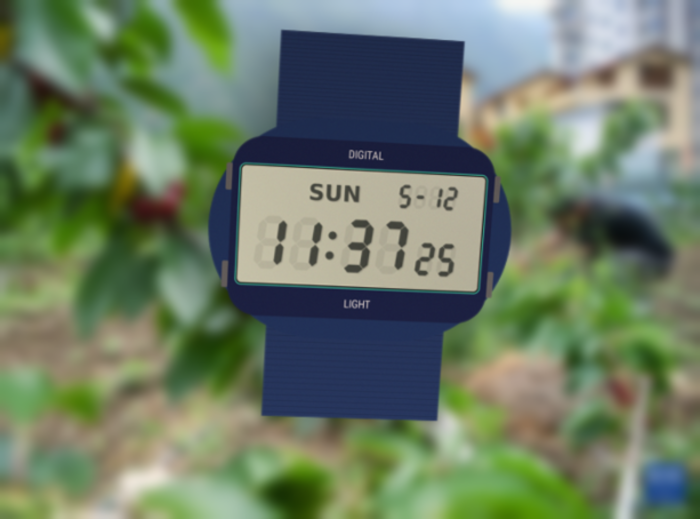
{"hour": 11, "minute": 37, "second": 25}
